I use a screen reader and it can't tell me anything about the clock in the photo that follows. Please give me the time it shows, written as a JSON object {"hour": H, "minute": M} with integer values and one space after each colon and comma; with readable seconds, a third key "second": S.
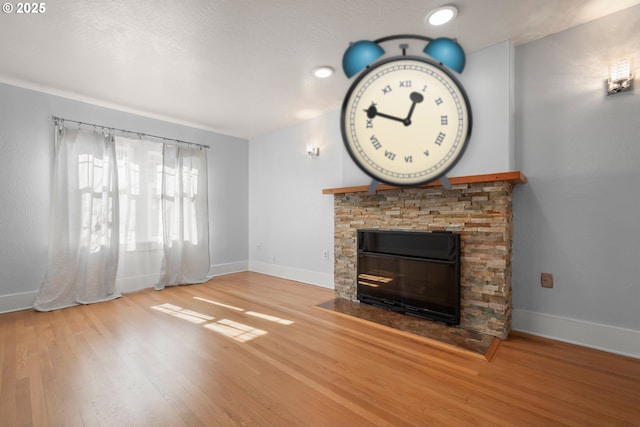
{"hour": 12, "minute": 48}
